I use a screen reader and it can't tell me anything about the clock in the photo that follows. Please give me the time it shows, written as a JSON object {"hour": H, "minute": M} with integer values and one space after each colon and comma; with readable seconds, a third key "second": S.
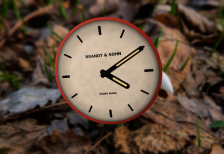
{"hour": 4, "minute": 10}
